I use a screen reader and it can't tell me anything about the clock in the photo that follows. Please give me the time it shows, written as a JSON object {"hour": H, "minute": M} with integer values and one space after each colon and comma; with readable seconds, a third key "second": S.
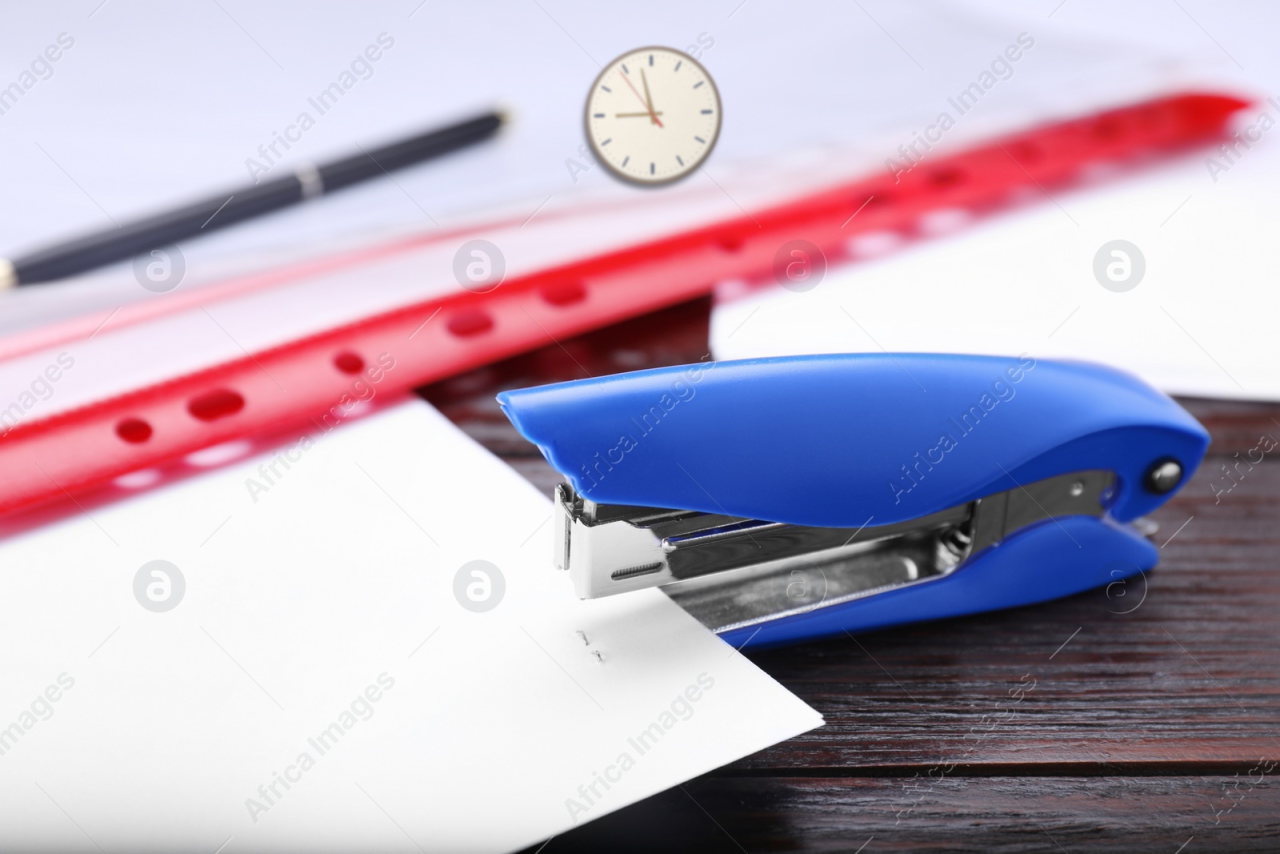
{"hour": 8, "minute": 57, "second": 54}
